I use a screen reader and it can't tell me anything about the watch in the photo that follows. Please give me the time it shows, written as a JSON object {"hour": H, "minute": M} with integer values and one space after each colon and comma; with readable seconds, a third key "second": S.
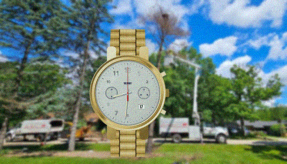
{"hour": 8, "minute": 31}
